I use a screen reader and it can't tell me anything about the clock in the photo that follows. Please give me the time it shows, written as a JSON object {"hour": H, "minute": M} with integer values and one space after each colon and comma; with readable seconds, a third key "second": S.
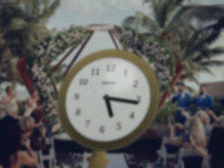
{"hour": 5, "minute": 16}
